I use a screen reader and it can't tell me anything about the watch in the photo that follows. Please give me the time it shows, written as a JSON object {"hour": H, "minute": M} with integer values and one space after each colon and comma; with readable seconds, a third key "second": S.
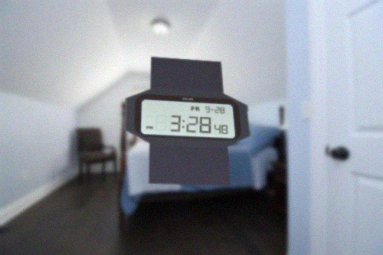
{"hour": 3, "minute": 28}
